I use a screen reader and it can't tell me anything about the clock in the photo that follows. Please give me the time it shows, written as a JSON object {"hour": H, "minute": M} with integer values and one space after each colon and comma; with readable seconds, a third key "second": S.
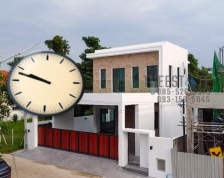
{"hour": 9, "minute": 48}
